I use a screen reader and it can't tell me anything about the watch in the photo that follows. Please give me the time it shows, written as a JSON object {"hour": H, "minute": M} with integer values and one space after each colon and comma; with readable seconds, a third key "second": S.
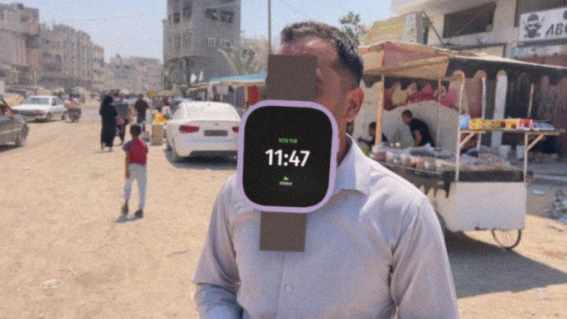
{"hour": 11, "minute": 47}
